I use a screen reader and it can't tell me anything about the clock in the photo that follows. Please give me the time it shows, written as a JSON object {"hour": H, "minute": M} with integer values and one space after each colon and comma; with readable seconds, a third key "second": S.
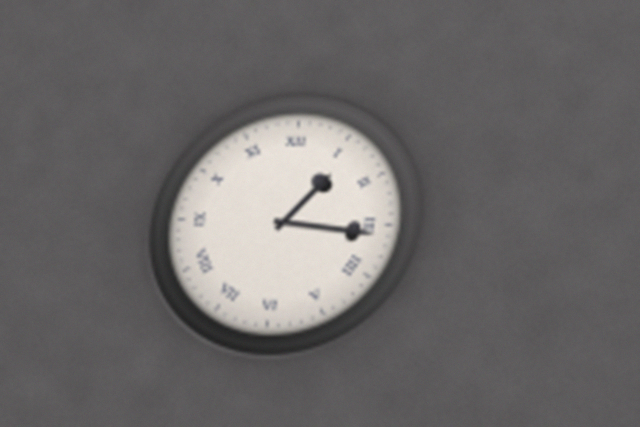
{"hour": 1, "minute": 16}
